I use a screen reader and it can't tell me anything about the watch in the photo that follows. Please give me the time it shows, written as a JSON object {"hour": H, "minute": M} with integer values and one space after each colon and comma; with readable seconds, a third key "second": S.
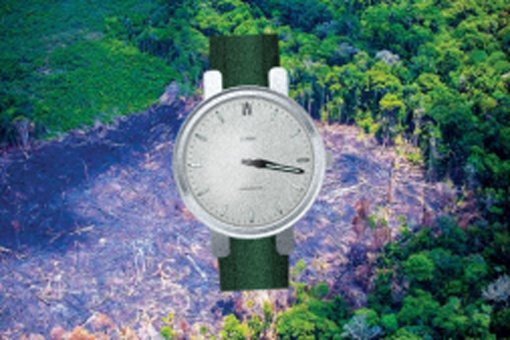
{"hour": 3, "minute": 17}
